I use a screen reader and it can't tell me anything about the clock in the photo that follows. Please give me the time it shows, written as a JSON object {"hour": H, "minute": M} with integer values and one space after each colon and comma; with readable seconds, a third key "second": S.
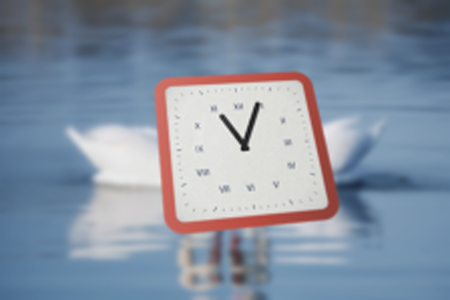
{"hour": 11, "minute": 4}
